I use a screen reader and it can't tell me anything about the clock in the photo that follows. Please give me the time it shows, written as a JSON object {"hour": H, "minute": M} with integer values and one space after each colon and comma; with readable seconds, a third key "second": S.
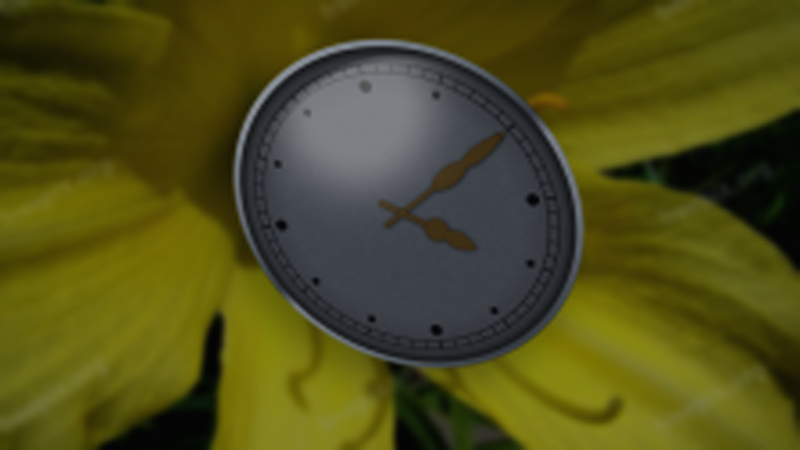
{"hour": 4, "minute": 10}
